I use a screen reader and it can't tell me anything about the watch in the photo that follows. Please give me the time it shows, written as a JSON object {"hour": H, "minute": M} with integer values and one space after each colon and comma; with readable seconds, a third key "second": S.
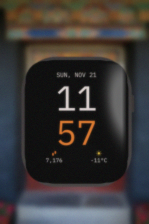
{"hour": 11, "minute": 57}
